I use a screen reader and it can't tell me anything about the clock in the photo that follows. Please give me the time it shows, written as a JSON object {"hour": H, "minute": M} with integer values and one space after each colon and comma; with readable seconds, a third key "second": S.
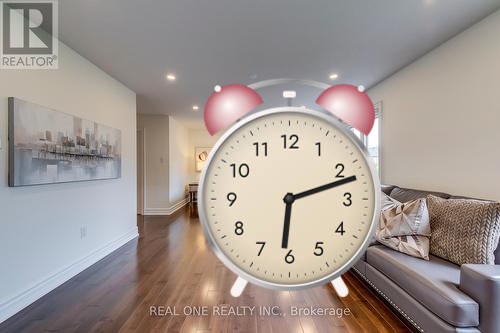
{"hour": 6, "minute": 12}
